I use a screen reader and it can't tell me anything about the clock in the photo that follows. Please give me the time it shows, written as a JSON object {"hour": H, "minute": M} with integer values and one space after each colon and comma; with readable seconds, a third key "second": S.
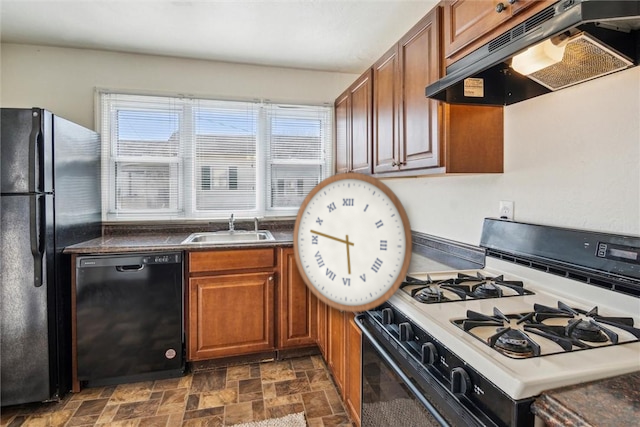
{"hour": 5, "minute": 47}
